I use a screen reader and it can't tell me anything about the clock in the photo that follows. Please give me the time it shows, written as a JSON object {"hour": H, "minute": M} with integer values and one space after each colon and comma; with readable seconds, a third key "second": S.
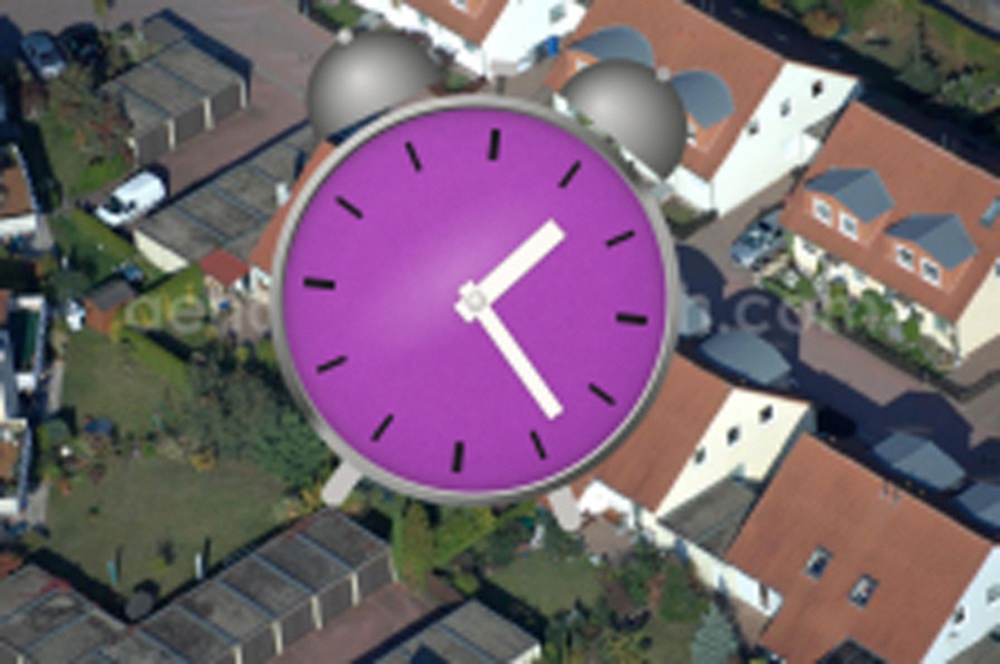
{"hour": 1, "minute": 23}
